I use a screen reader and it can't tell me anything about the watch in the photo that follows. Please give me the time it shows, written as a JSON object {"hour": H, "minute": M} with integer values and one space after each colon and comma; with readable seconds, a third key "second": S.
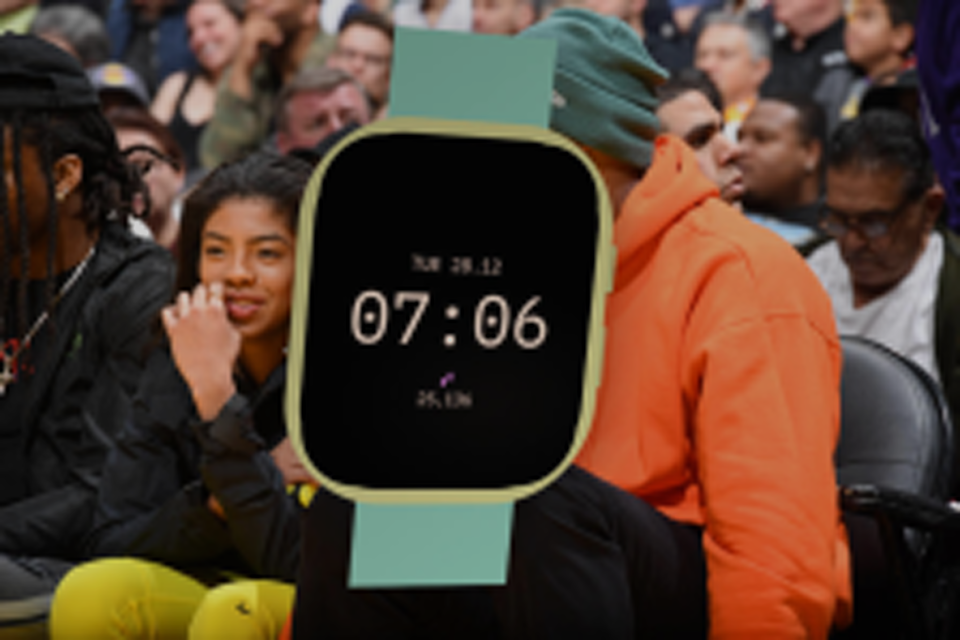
{"hour": 7, "minute": 6}
